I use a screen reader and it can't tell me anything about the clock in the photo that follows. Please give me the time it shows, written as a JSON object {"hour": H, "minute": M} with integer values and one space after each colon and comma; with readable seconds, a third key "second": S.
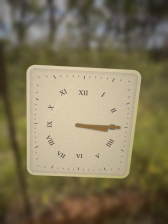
{"hour": 3, "minute": 15}
